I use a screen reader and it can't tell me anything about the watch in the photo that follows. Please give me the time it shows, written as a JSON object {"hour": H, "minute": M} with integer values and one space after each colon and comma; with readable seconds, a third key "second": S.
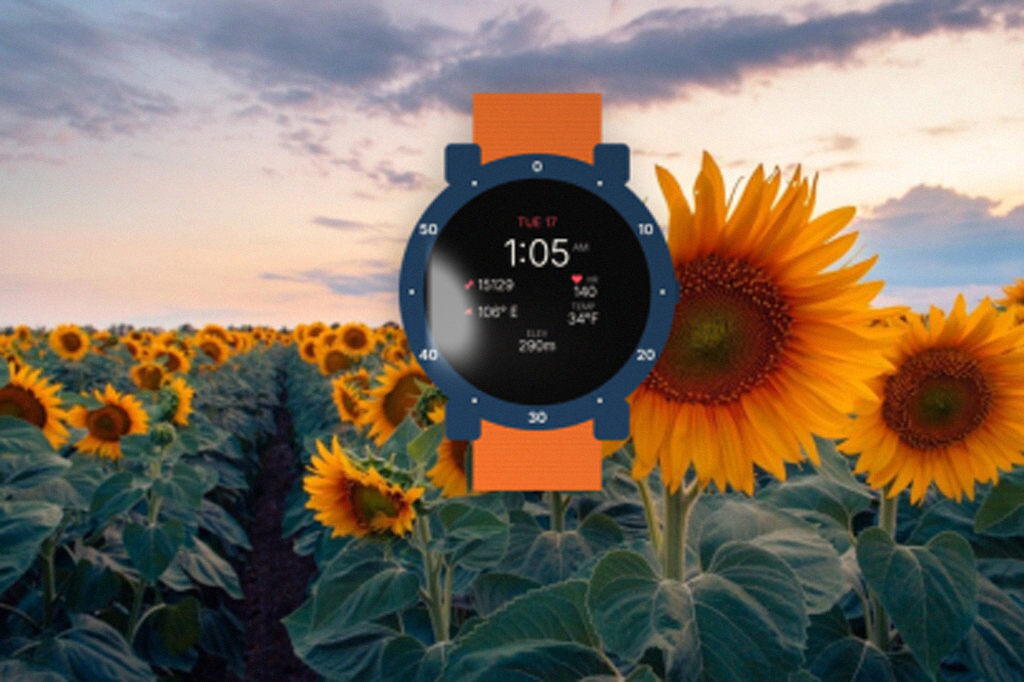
{"hour": 1, "minute": 5}
